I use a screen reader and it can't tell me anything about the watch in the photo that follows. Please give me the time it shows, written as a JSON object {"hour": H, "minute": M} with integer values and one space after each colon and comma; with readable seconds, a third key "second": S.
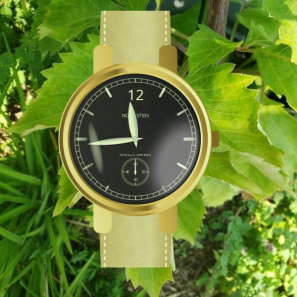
{"hour": 11, "minute": 44}
